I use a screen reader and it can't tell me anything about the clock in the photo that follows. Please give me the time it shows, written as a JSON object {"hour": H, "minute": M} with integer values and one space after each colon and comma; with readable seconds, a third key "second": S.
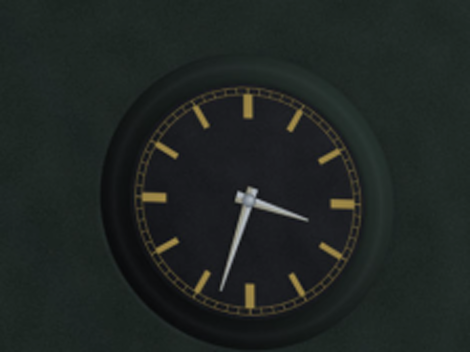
{"hour": 3, "minute": 33}
